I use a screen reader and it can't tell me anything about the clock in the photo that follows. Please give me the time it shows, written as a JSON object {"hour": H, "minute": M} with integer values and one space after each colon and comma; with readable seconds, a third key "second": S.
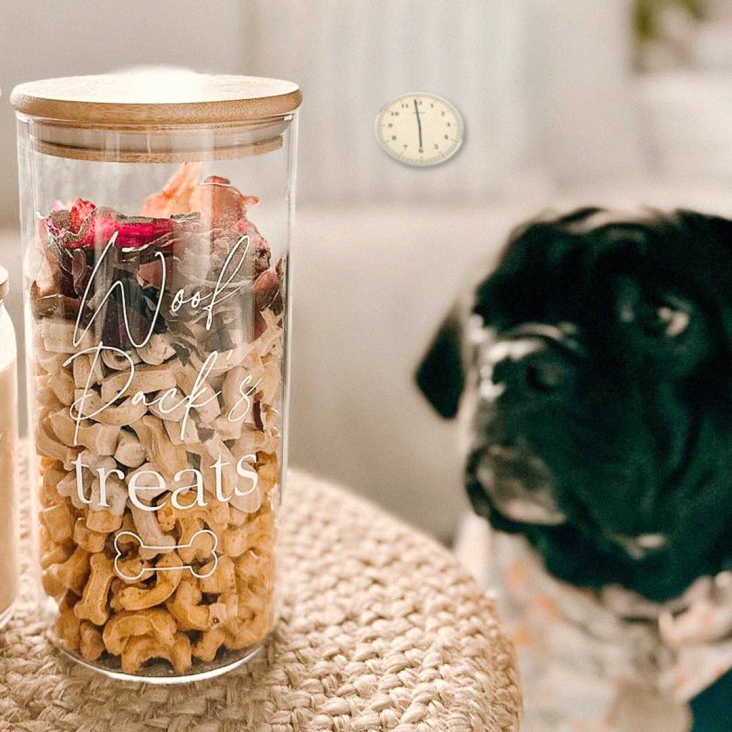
{"hour": 5, "minute": 59}
